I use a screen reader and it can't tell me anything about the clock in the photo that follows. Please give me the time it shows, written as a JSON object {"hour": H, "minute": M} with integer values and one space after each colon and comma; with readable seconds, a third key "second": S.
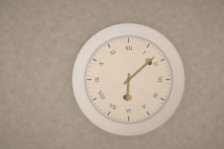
{"hour": 6, "minute": 8}
